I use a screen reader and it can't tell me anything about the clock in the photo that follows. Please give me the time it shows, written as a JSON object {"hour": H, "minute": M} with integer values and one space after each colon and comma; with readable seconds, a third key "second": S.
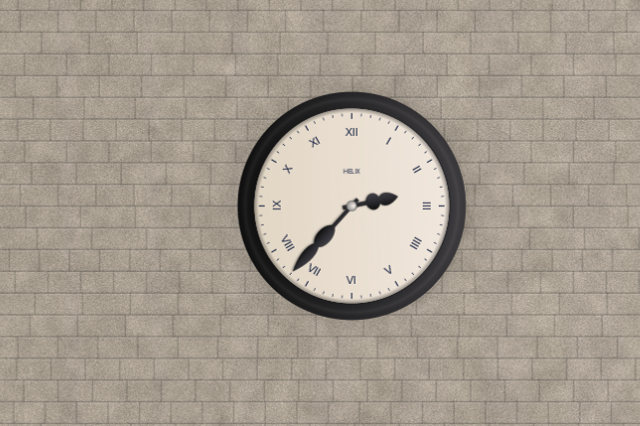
{"hour": 2, "minute": 37}
